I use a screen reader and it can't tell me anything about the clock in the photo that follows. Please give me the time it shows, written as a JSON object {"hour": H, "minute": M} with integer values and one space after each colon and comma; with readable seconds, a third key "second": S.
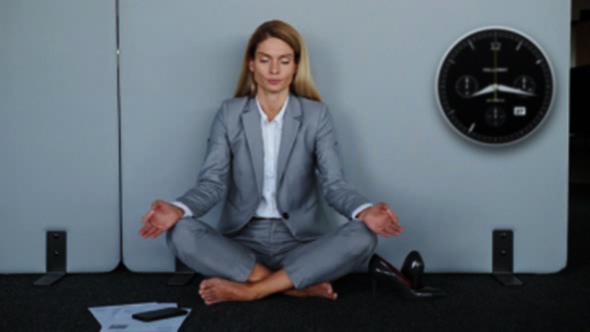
{"hour": 8, "minute": 17}
